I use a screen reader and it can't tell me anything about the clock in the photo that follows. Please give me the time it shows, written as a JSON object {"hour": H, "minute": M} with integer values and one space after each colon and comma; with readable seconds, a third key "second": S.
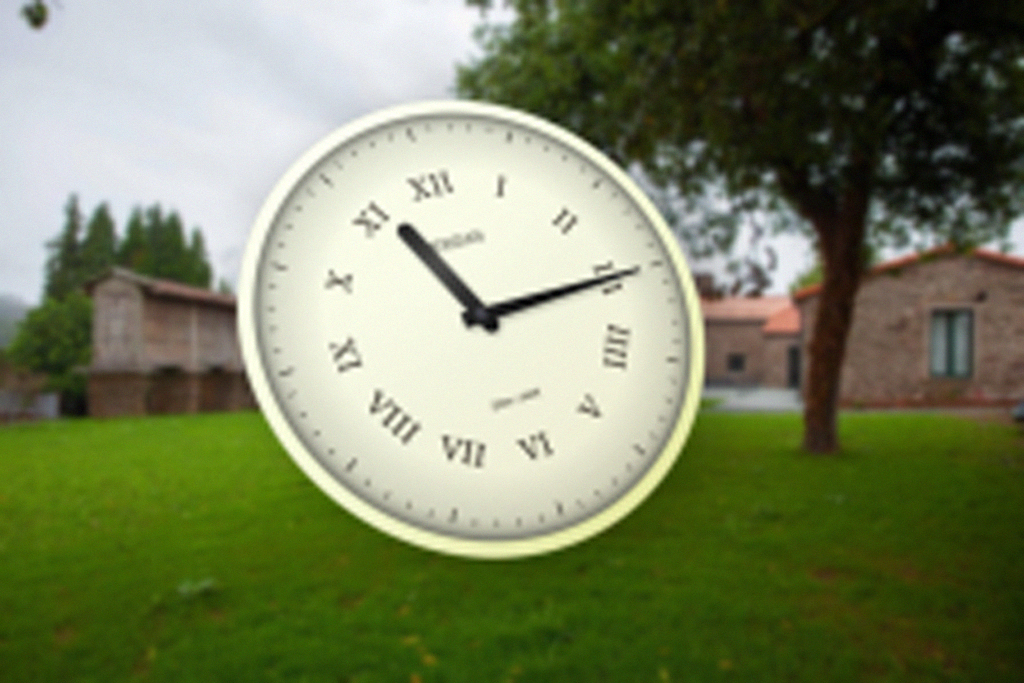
{"hour": 11, "minute": 15}
